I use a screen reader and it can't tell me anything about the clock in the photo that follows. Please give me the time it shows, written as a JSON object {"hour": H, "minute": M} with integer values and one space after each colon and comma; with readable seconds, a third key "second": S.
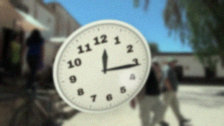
{"hour": 12, "minute": 16}
